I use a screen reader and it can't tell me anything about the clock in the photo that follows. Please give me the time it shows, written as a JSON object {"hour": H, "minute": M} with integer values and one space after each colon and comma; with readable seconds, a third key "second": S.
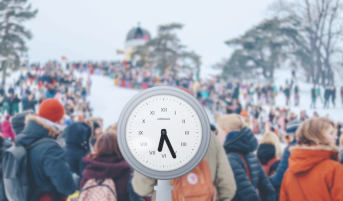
{"hour": 6, "minute": 26}
